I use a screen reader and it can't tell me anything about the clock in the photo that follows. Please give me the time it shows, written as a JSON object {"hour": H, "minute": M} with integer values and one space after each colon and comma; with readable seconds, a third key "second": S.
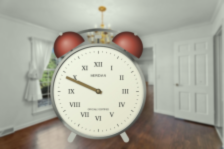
{"hour": 9, "minute": 49}
